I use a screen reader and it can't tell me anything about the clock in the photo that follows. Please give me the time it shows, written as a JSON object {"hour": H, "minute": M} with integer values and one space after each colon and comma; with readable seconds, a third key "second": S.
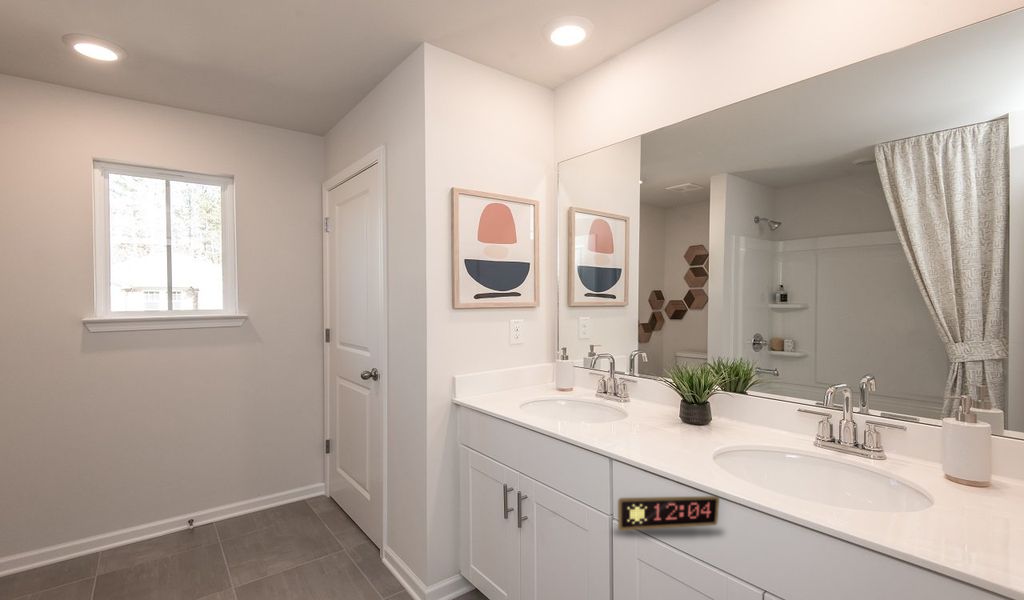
{"hour": 12, "minute": 4}
